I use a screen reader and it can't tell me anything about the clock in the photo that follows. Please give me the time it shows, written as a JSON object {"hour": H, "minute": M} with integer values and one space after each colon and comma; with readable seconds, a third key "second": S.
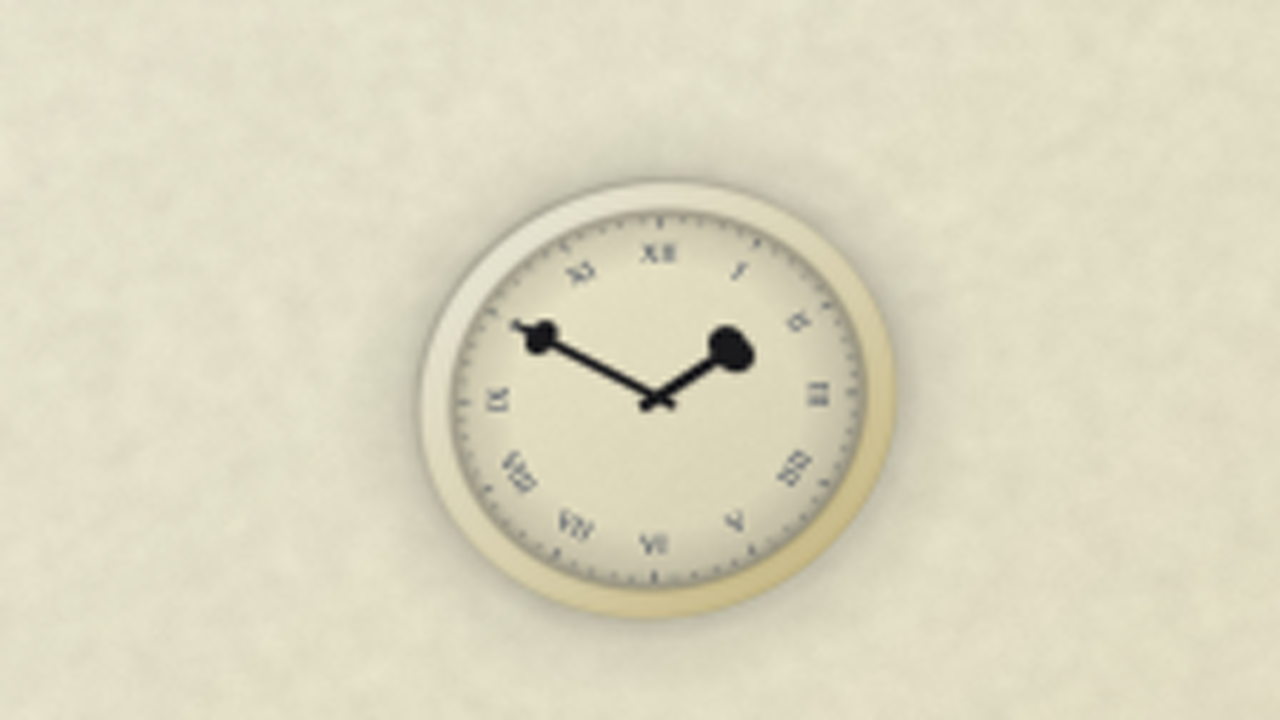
{"hour": 1, "minute": 50}
